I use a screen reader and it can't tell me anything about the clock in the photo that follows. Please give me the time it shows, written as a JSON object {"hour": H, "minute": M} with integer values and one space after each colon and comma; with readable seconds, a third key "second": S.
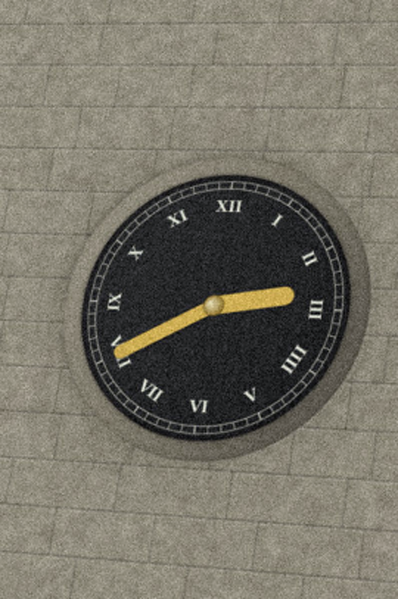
{"hour": 2, "minute": 40}
